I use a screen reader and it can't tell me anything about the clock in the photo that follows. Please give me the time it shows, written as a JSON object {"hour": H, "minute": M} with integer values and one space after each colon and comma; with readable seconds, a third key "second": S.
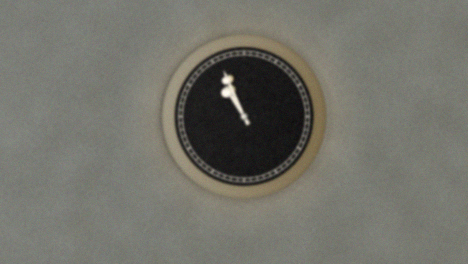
{"hour": 10, "minute": 56}
